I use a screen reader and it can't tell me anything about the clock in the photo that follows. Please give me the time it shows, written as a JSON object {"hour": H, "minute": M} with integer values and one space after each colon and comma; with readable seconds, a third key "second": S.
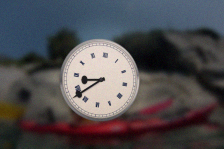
{"hour": 8, "minute": 38}
